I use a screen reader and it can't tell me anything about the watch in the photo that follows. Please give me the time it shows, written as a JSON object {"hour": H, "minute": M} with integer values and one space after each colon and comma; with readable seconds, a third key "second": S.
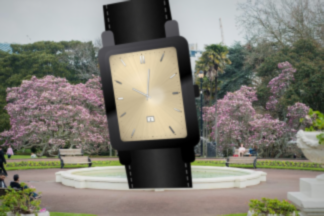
{"hour": 10, "minute": 2}
